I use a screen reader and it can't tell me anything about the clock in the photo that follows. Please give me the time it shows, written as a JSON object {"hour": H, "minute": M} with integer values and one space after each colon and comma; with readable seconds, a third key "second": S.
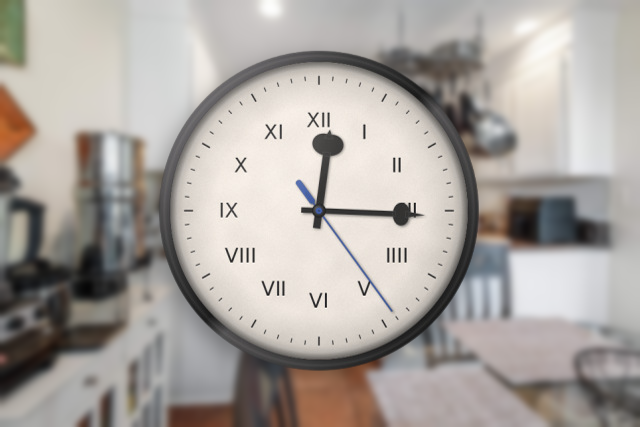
{"hour": 12, "minute": 15, "second": 24}
